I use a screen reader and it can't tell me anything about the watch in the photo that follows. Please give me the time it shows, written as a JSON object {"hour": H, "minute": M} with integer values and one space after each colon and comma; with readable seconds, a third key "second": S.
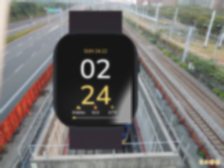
{"hour": 2, "minute": 24}
